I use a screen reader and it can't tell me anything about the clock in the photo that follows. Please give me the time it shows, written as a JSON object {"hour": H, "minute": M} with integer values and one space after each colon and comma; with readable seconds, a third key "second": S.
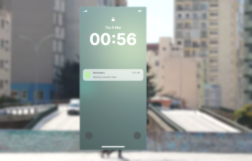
{"hour": 0, "minute": 56}
